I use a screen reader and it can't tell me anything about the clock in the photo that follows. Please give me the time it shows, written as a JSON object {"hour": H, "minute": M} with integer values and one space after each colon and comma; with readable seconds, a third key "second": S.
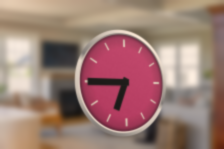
{"hour": 6, "minute": 45}
